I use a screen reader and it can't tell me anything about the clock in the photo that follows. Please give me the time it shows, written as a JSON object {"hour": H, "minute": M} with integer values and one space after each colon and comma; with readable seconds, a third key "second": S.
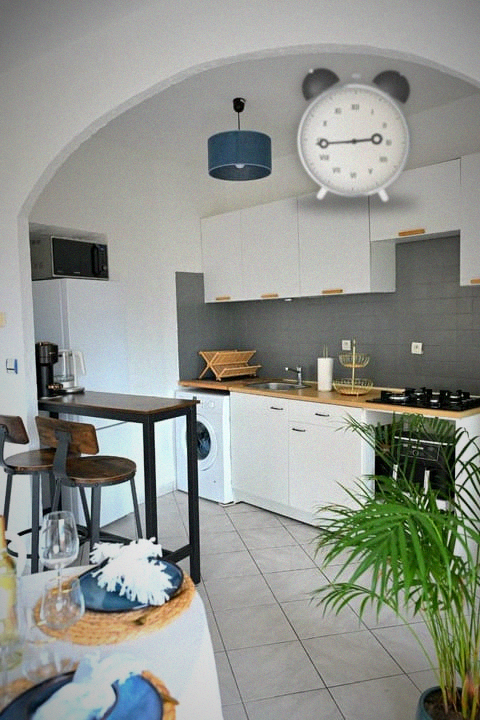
{"hour": 2, "minute": 44}
